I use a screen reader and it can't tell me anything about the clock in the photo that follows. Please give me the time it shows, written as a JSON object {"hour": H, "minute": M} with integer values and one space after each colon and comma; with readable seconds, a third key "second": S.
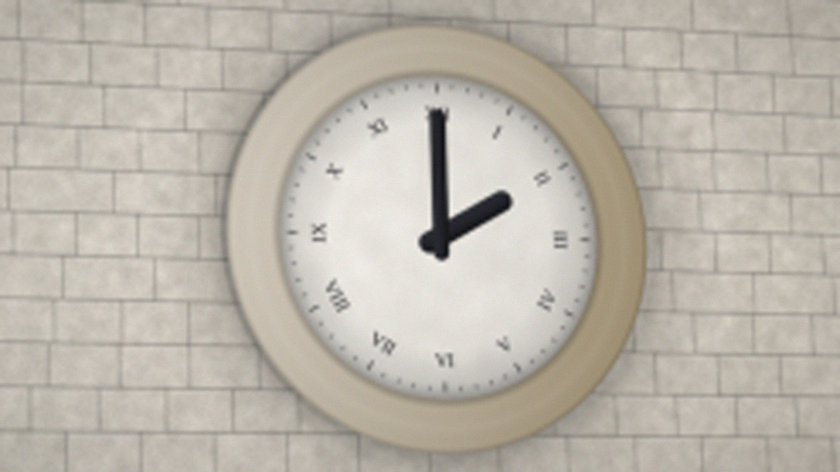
{"hour": 2, "minute": 0}
